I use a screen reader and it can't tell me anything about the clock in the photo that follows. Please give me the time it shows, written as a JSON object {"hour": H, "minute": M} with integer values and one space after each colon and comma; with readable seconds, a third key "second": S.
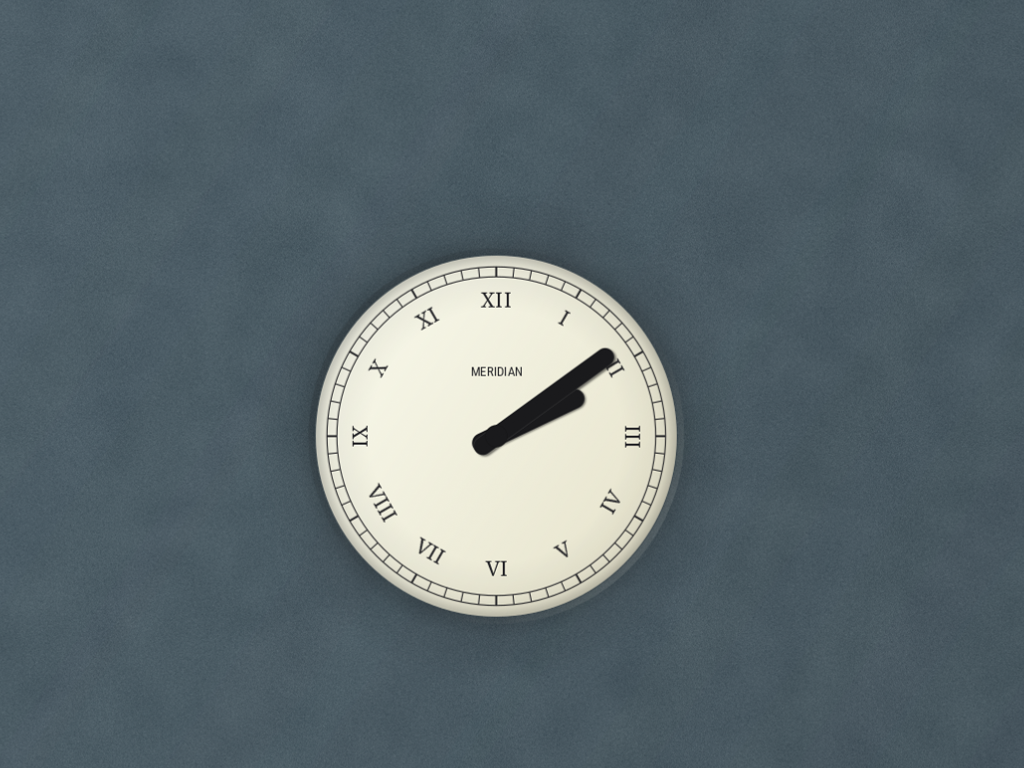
{"hour": 2, "minute": 9}
